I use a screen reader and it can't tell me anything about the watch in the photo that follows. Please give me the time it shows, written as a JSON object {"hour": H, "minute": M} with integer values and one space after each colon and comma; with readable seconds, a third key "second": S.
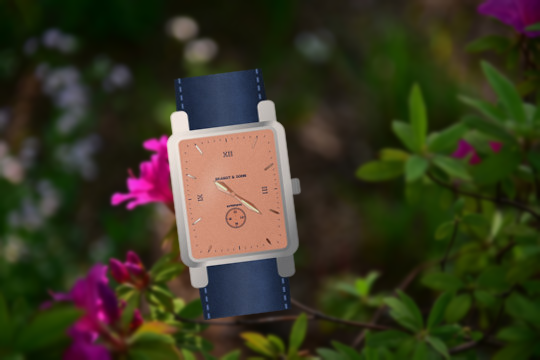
{"hour": 10, "minute": 22}
